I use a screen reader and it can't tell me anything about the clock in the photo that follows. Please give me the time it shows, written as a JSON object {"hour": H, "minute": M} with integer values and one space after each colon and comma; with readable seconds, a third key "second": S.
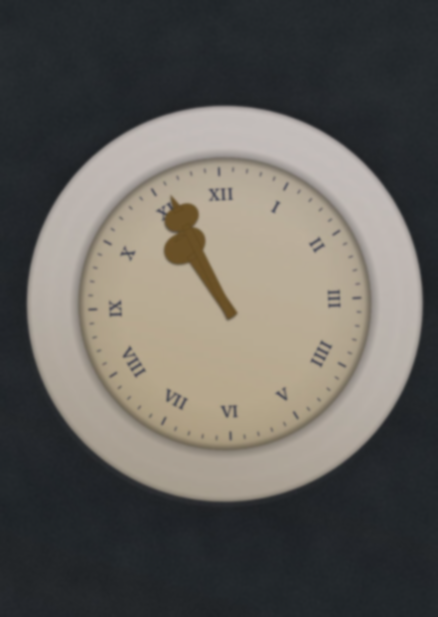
{"hour": 10, "minute": 56}
